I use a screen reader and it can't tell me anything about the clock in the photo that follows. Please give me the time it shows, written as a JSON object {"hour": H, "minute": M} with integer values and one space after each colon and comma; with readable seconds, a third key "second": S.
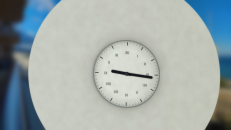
{"hour": 9, "minute": 16}
